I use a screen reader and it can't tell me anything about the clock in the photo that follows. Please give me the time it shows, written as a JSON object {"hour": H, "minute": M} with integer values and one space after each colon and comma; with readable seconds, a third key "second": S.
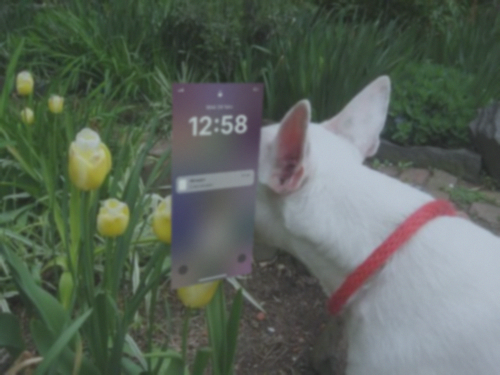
{"hour": 12, "minute": 58}
